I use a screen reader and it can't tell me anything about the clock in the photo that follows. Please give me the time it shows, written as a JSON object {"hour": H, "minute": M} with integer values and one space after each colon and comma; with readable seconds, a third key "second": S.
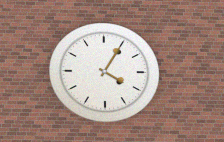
{"hour": 4, "minute": 5}
